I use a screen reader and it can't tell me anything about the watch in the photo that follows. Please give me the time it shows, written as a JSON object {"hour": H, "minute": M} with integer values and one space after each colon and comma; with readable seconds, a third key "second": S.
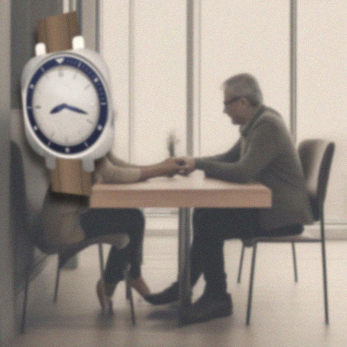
{"hour": 8, "minute": 18}
